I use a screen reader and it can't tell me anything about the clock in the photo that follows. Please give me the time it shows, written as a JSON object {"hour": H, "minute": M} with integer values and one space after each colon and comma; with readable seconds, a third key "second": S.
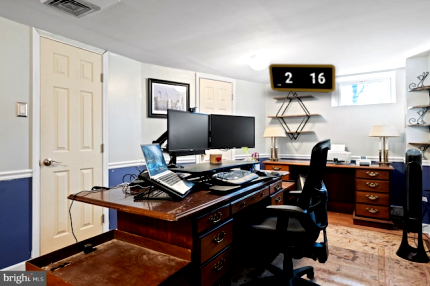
{"hour": 2, "minute": 16}
